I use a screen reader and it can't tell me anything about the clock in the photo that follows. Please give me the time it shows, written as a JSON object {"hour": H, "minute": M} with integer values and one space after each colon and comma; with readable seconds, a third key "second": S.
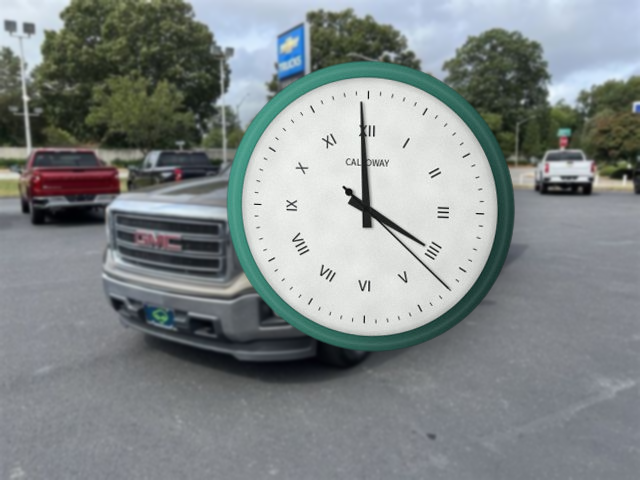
{"hour": 3, "minute": 59, "second": 22}
